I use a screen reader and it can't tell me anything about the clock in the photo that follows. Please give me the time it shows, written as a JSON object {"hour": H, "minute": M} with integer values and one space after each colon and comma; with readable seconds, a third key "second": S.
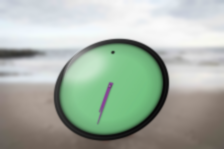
{"hour": 6, "minute": 32}
